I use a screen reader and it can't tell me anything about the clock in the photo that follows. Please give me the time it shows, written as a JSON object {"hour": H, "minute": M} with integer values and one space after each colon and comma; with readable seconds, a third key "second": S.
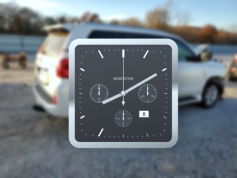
{"hour": 8, "minute": 10}
